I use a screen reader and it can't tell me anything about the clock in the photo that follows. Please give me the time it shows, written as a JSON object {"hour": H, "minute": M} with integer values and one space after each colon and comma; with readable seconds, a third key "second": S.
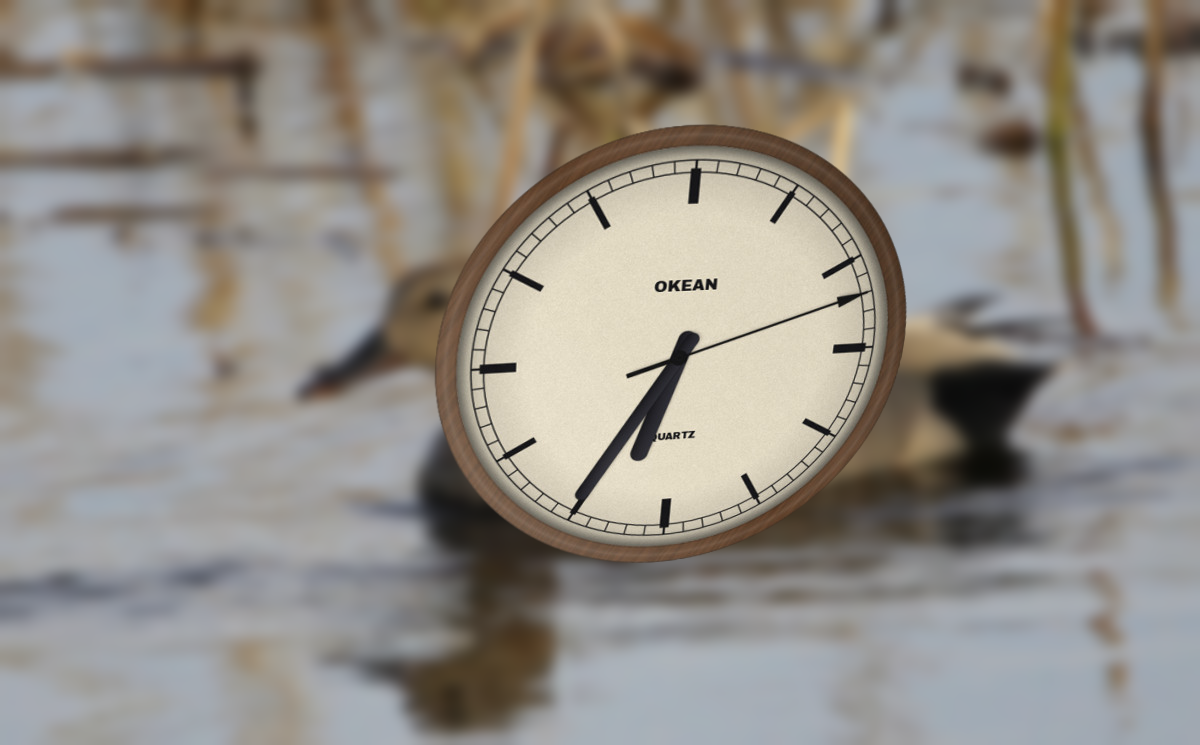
{"hour": 6, "minute": 35, "second": 12}
